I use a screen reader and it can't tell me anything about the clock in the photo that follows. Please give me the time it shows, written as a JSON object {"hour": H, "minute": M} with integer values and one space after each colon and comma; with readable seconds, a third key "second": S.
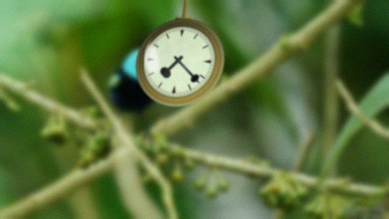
{"hour": 7, "minute": 22}
